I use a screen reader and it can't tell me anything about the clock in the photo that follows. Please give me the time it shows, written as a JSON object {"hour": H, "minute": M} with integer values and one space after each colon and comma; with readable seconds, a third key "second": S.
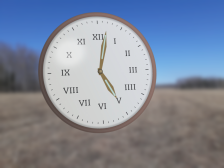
{"hour": 5, "minute": 2}
